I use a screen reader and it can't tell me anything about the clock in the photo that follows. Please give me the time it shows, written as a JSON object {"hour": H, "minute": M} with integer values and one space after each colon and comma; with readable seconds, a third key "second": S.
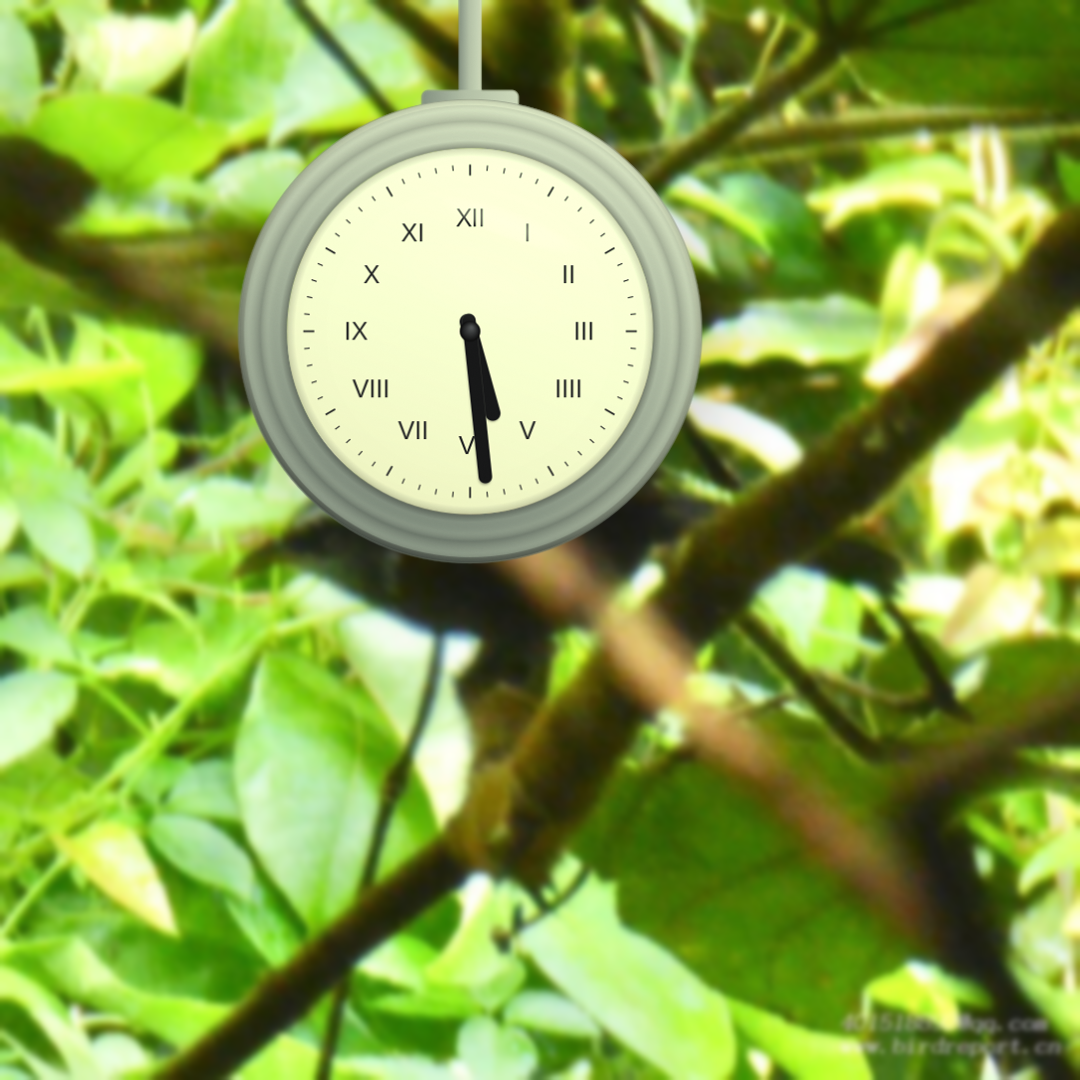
{"hour": 5, "minute": 29}
